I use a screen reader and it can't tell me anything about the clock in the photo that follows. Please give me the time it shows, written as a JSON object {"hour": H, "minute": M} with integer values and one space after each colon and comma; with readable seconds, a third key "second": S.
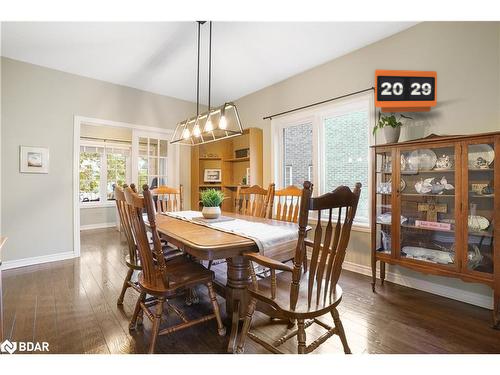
{"hour": 20, "minute": 29}
